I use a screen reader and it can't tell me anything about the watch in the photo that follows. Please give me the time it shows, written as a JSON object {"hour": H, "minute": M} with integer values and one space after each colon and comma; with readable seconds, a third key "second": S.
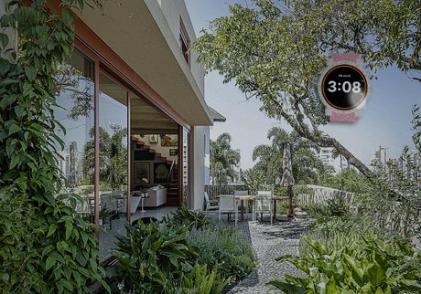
{"hour": 3, "minute": 8}
